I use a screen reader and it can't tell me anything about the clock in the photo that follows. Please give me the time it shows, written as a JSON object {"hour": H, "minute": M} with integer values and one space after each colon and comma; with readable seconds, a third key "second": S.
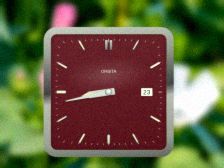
{"hour": 8, "minute": 43}
